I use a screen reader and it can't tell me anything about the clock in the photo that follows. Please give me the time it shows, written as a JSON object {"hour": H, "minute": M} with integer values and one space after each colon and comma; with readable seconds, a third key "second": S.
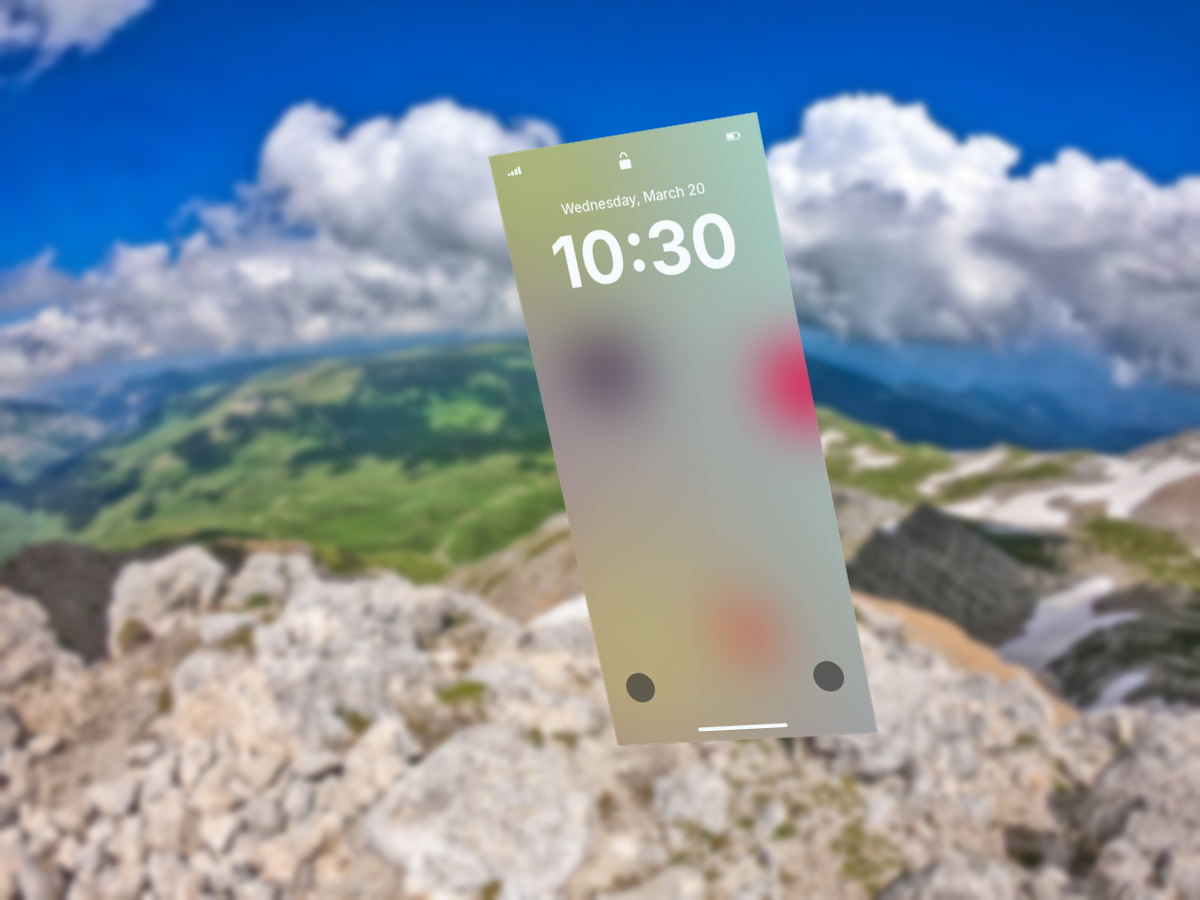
{"hour": 10, "minute": 30}
